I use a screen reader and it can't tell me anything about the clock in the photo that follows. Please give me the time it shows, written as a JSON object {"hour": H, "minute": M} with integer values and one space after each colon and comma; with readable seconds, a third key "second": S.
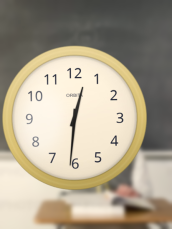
{"hour": 12, "minute": 31}
